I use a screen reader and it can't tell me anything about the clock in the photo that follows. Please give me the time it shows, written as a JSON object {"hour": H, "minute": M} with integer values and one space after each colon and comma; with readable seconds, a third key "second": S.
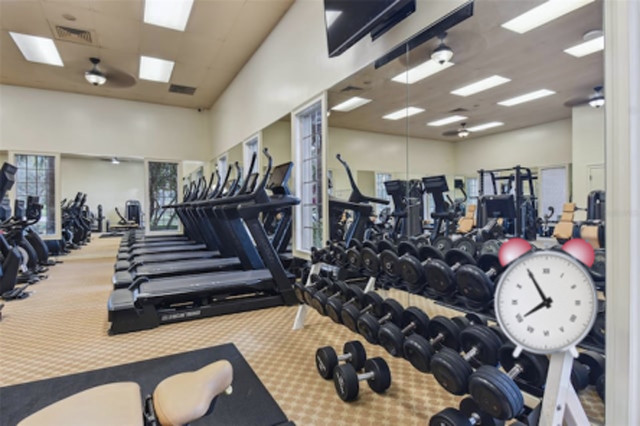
{"hour": 7, "minute": 55}
